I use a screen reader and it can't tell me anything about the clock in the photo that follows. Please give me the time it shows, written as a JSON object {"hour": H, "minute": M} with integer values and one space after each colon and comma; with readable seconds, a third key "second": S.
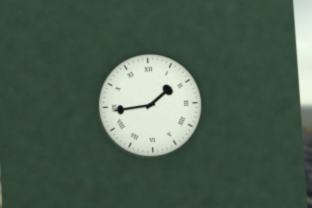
{"hour": 1, "minute": 44}
